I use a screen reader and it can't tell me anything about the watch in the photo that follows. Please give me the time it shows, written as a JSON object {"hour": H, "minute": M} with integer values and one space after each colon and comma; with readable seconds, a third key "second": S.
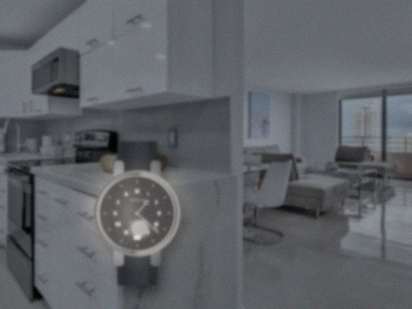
{"hour": 1, "minute": 22}
